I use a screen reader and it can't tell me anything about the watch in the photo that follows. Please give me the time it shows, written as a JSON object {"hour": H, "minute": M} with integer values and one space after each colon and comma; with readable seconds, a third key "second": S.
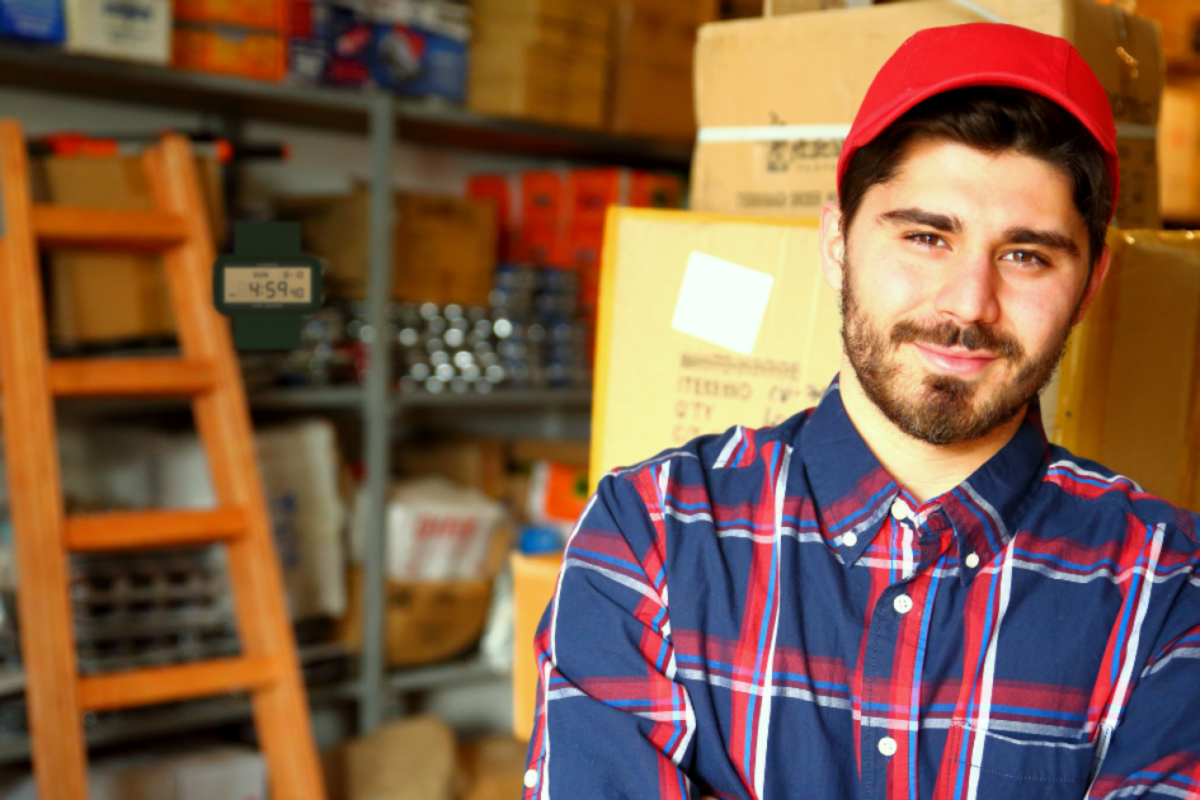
{"hour": 4, "minute": 59}
